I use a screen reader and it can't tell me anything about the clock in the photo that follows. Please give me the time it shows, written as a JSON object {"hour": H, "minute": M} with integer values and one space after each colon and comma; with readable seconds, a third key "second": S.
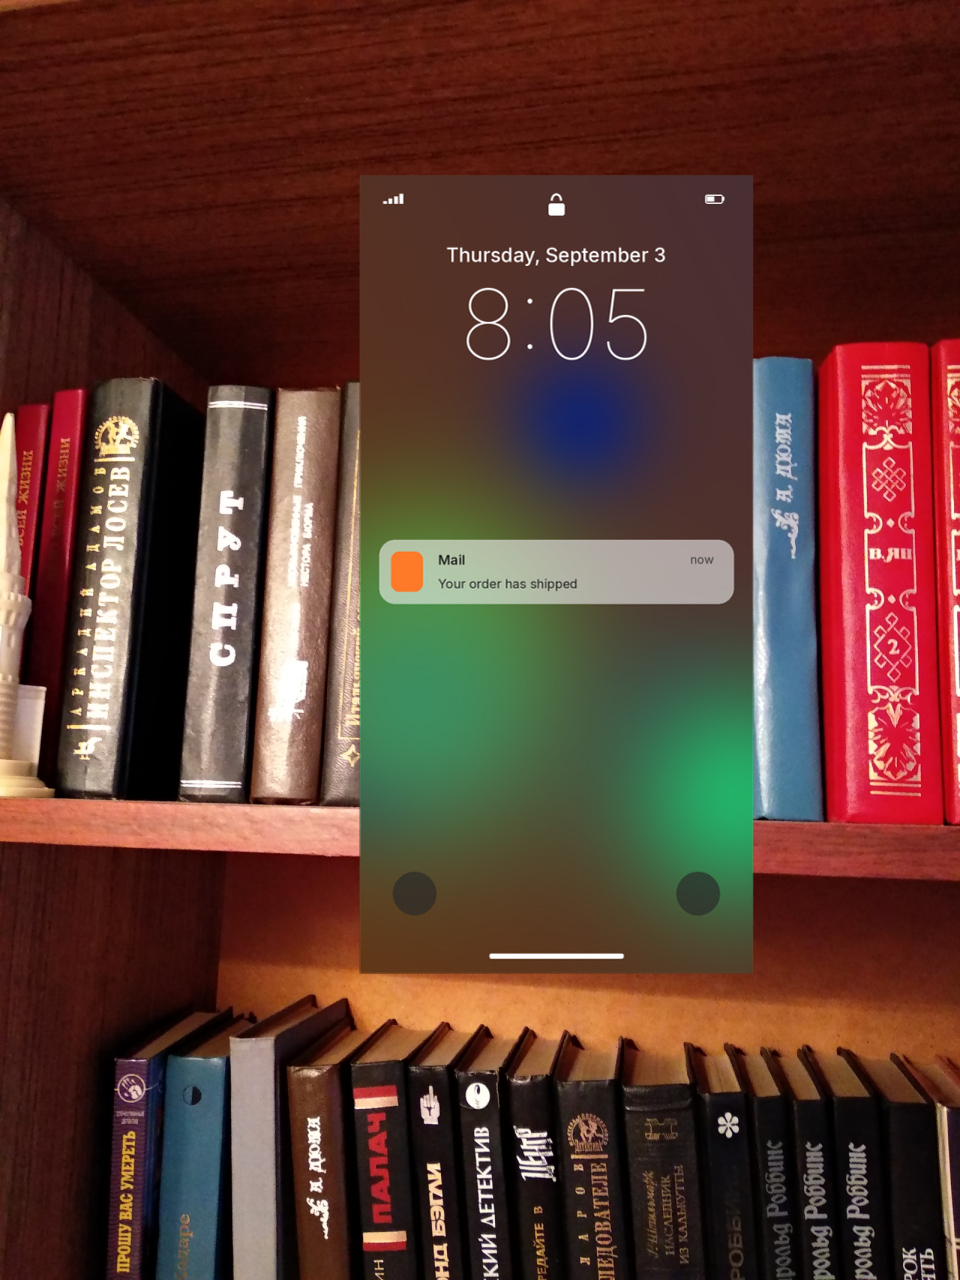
{"hour": 8, "minute": 5}
